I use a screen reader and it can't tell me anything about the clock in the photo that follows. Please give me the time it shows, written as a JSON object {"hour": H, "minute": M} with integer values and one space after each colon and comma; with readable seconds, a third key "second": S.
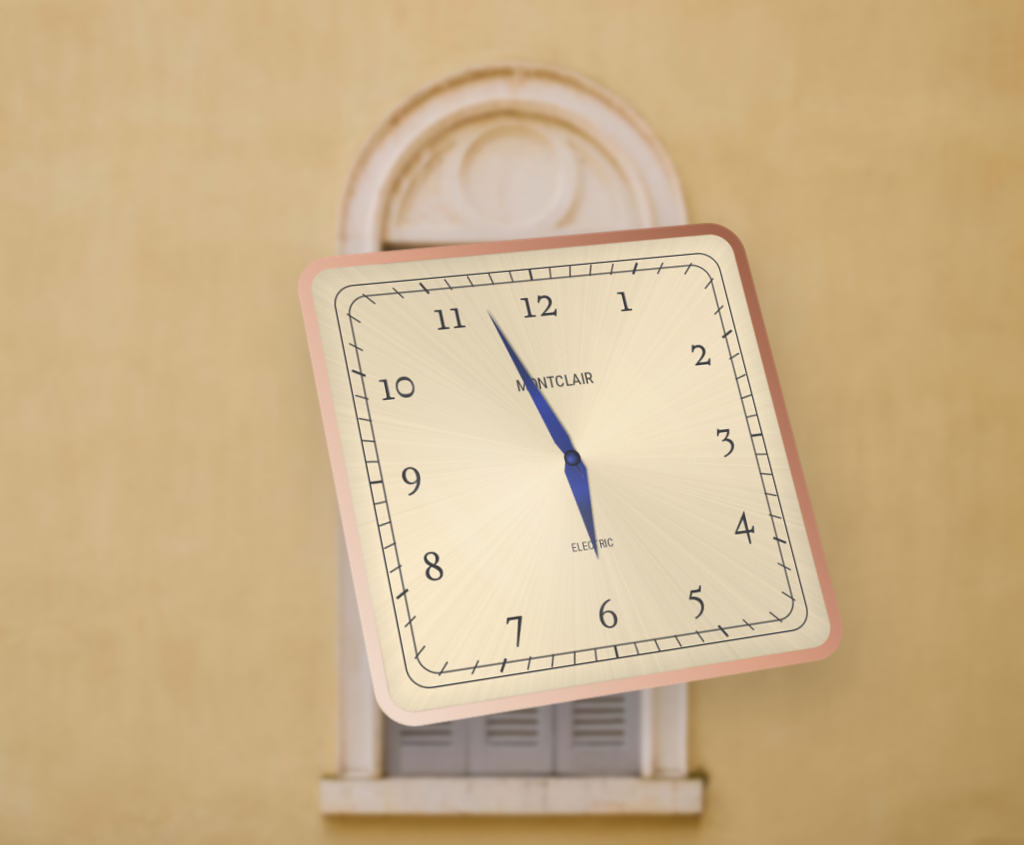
{"hour": 5, "minute": 57}
